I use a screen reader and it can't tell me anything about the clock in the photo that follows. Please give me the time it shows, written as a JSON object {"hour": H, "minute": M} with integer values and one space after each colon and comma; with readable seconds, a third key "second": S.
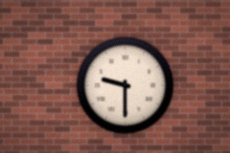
{"hour": 9, "minute": 30}
